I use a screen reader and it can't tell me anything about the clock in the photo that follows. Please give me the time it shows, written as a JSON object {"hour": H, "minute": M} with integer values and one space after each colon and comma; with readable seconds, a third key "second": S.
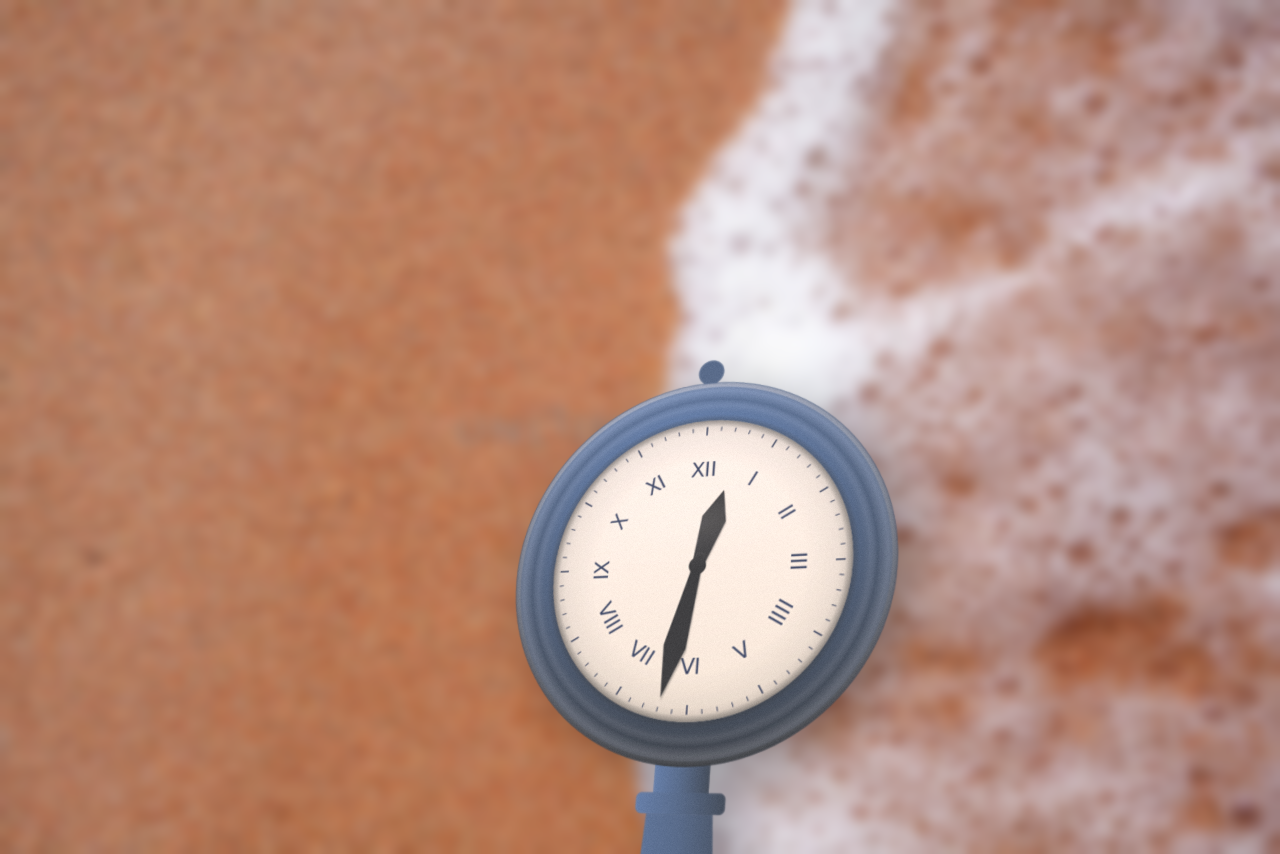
{"hour": 12, "minute": 32}
